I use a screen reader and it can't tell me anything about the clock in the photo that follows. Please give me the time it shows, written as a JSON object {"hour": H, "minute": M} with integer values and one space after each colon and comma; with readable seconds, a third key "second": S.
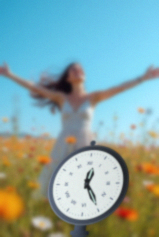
{"hour": 12, "minute": 25}
